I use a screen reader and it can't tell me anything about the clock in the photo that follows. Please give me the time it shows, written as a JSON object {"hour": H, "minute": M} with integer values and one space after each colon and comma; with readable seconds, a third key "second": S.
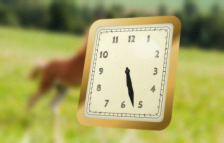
{"hour": 5, "minute": 27}
